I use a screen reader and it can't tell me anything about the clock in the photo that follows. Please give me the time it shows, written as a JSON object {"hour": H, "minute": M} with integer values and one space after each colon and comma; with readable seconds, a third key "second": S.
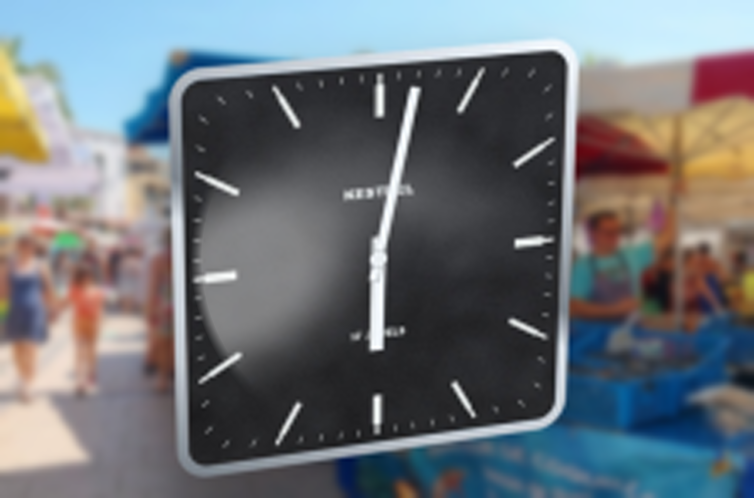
{"hour": 6, "minute": 2}
